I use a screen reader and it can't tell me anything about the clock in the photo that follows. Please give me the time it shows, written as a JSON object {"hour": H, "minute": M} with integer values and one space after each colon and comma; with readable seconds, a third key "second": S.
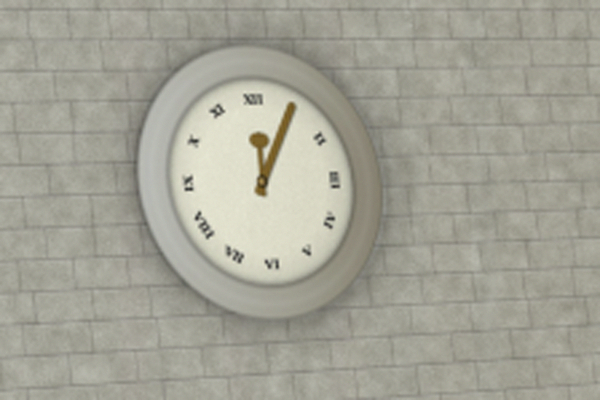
{"hour": 12, "minute": 5}
